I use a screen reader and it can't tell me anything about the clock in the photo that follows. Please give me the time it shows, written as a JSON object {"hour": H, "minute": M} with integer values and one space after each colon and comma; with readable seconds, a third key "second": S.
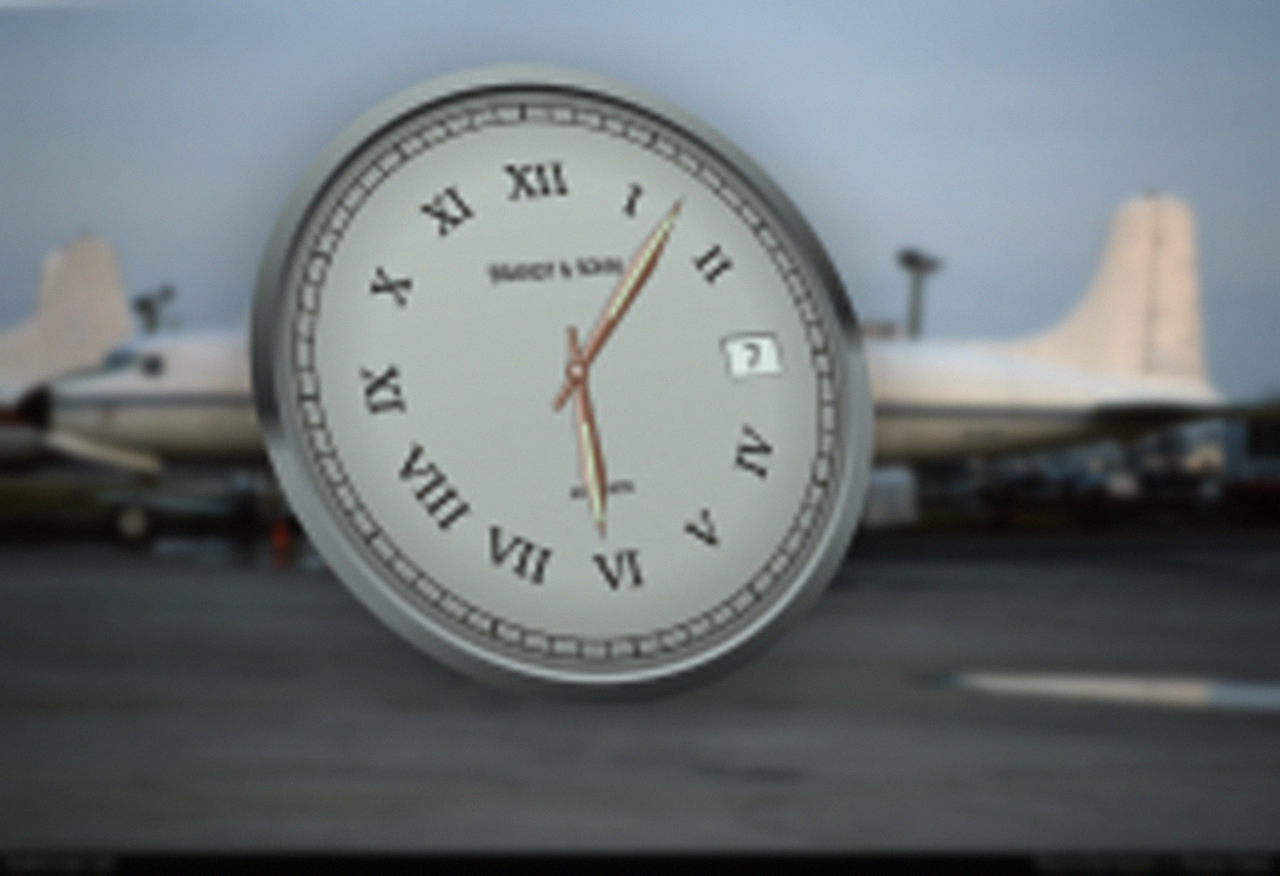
{"hour": 6, "minute": 7}
